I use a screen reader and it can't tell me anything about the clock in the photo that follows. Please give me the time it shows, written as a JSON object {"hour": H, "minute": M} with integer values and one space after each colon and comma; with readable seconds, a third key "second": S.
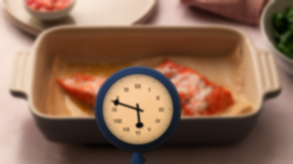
{"hour": 5, "minute": 48}
